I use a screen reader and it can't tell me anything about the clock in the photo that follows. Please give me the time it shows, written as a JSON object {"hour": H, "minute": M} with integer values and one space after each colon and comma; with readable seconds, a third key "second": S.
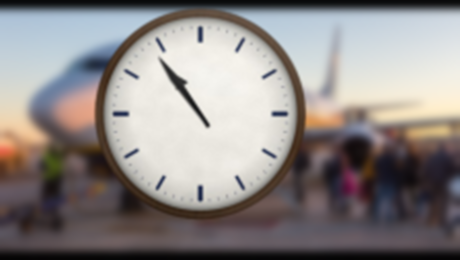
{"hour": 10, "minute": 54}
